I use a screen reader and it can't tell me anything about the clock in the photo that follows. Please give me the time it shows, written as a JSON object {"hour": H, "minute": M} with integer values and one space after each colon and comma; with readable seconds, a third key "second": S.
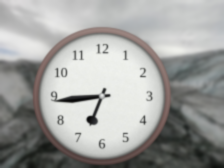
{"hour": 6, "minute": 44}
